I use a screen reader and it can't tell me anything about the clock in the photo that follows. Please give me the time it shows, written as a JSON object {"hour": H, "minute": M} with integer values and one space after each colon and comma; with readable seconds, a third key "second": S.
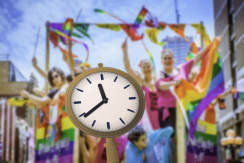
{"hour": 11, "minute": 39}
